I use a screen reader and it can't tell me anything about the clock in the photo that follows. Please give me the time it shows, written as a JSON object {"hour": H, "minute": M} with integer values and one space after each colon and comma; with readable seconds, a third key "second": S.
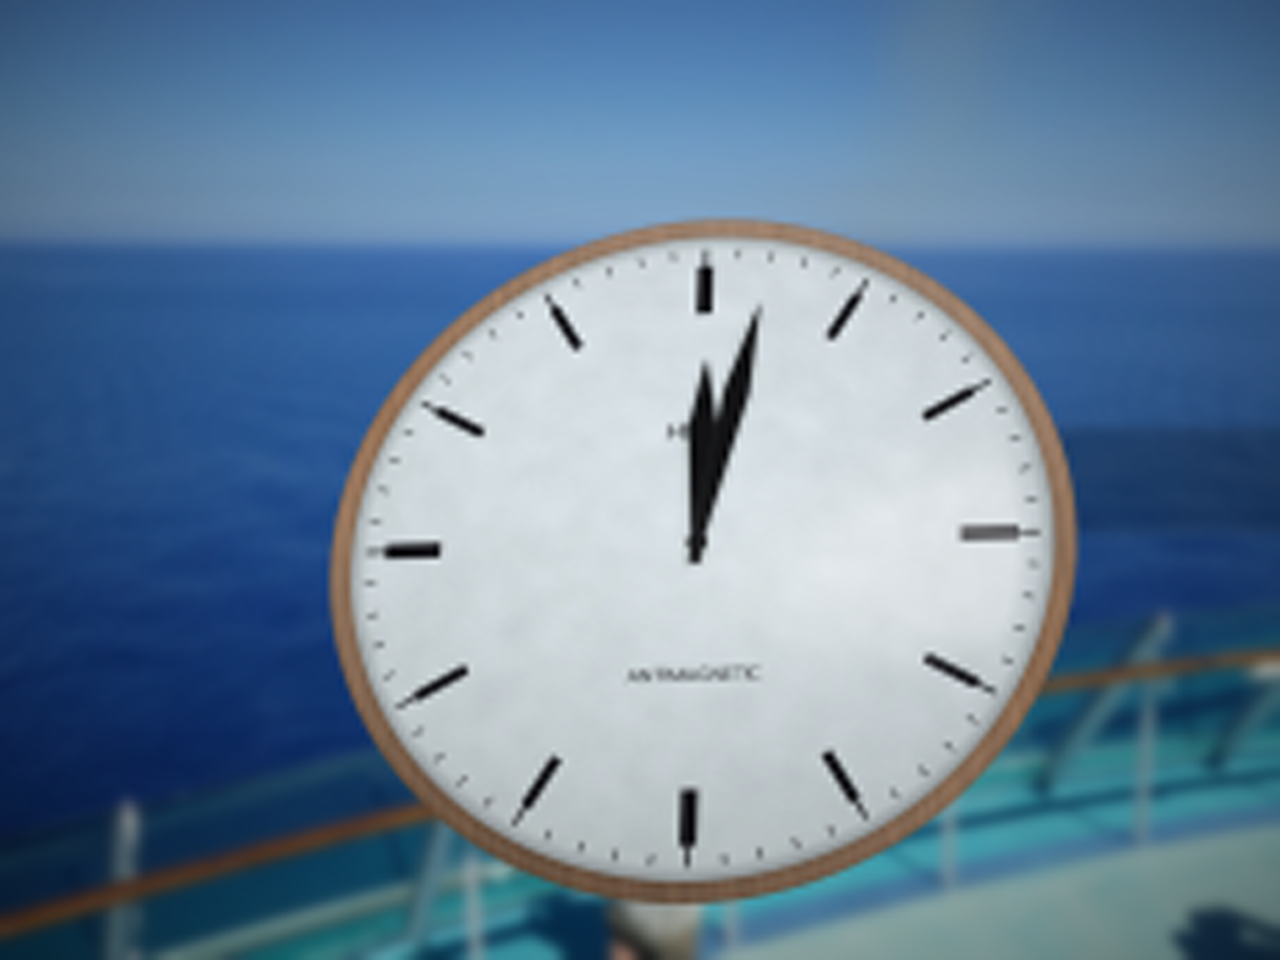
{"hour": 12, "minute": 2}
